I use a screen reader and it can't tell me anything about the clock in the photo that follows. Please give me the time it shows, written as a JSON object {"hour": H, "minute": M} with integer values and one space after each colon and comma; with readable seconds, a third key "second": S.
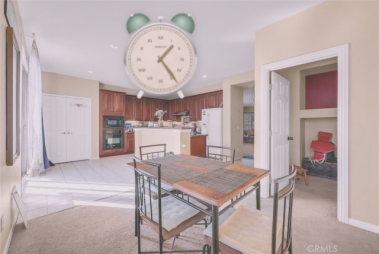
{"hour": 1, "minute": 24}
